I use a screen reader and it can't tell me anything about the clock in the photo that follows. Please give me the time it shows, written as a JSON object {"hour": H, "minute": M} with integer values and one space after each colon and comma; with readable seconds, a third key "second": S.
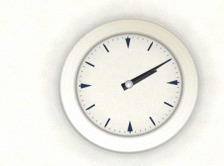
{"hour": 2, "minute": 10}
